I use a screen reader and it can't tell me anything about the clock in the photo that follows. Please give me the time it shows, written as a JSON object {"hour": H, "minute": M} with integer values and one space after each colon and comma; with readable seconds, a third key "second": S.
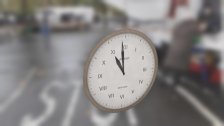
{"hour": 10, "minute": 59}
